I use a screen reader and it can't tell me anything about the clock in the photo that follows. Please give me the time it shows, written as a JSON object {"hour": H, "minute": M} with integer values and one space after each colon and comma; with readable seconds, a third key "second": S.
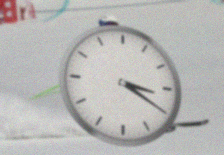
{"hour": 3, "minute": 20}
